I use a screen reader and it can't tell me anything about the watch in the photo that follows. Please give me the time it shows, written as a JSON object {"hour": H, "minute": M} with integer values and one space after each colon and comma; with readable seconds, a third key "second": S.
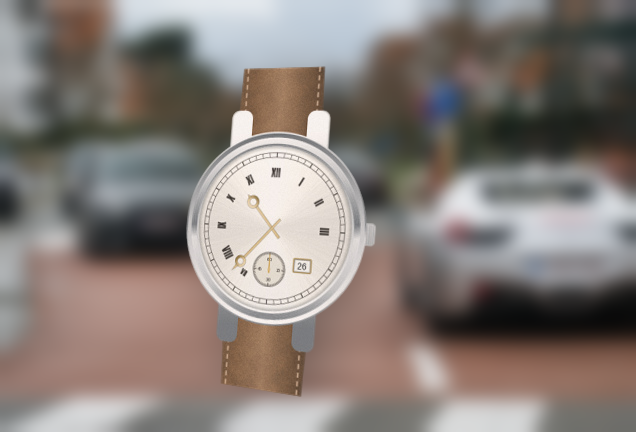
{"hour": 10, "minute": 37}
